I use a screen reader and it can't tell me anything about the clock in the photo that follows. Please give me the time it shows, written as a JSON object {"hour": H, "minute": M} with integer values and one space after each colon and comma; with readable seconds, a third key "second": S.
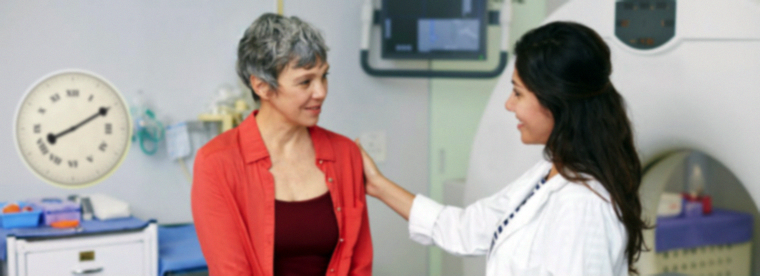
{"hour": 8, "minute": 10}
